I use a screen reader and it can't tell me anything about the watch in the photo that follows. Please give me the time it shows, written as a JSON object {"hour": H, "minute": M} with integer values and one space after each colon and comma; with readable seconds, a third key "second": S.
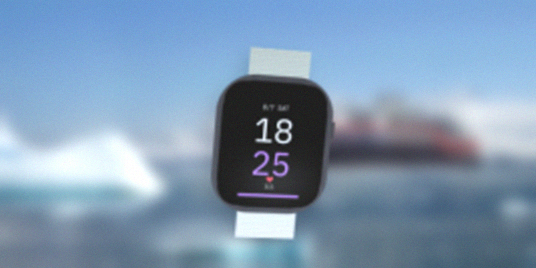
{"hour": 18, "minute": 25}
